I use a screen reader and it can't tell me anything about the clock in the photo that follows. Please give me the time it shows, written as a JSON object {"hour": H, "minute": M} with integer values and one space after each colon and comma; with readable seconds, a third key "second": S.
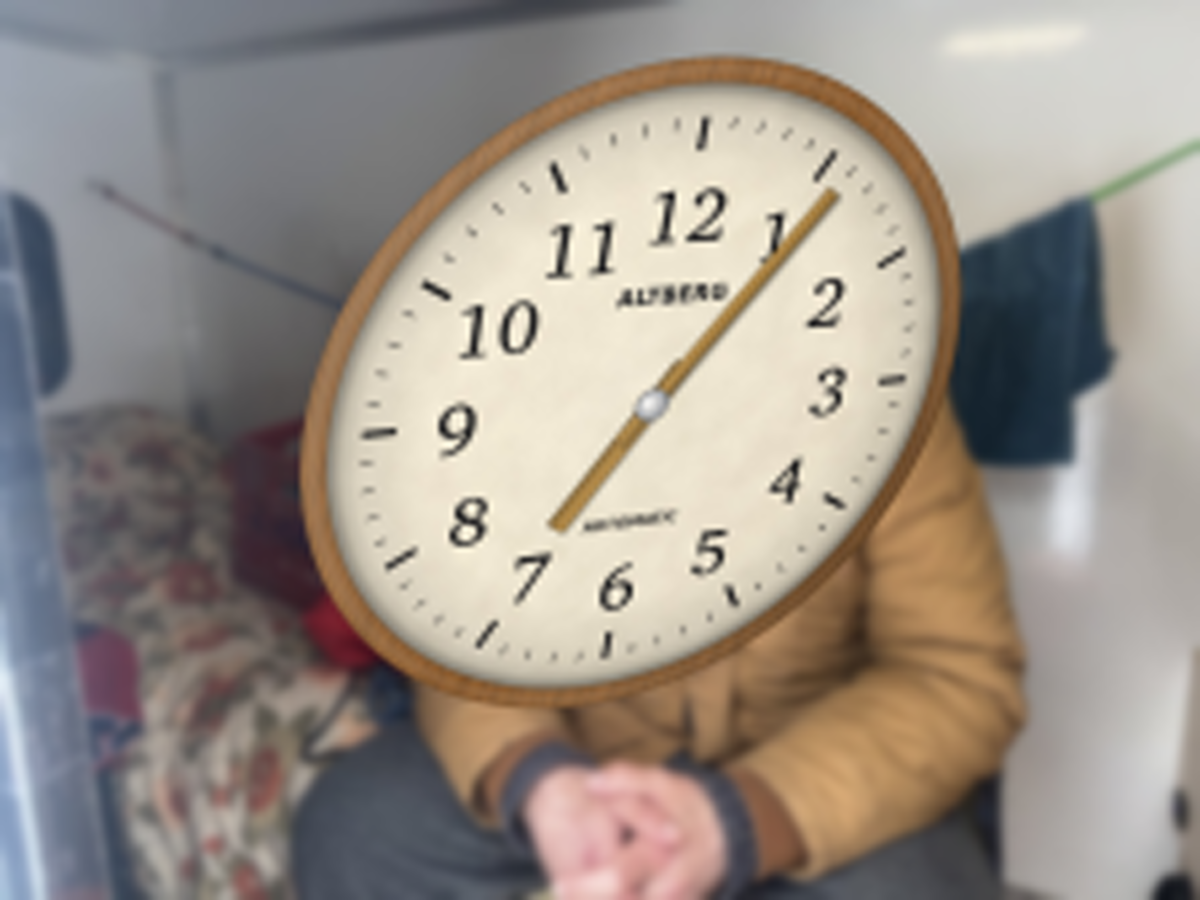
{"hour": 7, "minute": 6}
